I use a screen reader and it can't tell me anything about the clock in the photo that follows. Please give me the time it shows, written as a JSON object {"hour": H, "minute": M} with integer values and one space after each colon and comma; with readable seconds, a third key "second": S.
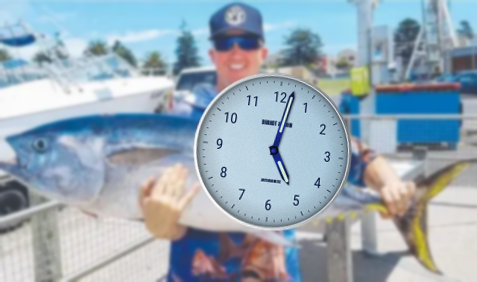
{"hour": 5, "minute": 2}
